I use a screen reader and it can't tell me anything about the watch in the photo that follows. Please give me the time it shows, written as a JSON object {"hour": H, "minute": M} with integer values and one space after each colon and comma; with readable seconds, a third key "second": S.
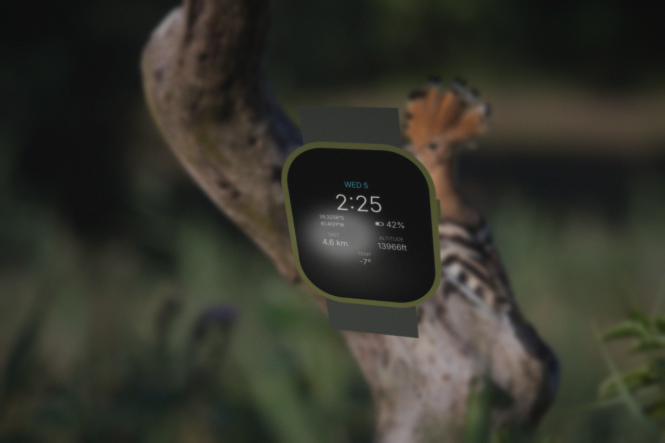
{"hour": 2, "minute": 25}
